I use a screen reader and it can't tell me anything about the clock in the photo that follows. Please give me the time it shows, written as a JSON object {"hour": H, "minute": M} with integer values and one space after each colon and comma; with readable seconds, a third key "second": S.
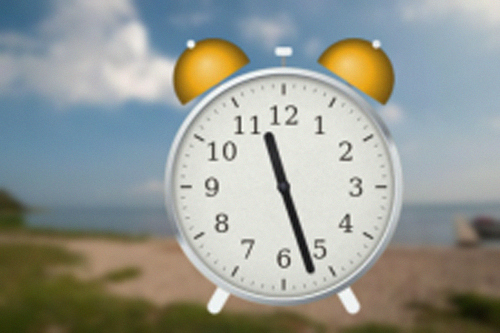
{"hour": 11, "minute": 27}
